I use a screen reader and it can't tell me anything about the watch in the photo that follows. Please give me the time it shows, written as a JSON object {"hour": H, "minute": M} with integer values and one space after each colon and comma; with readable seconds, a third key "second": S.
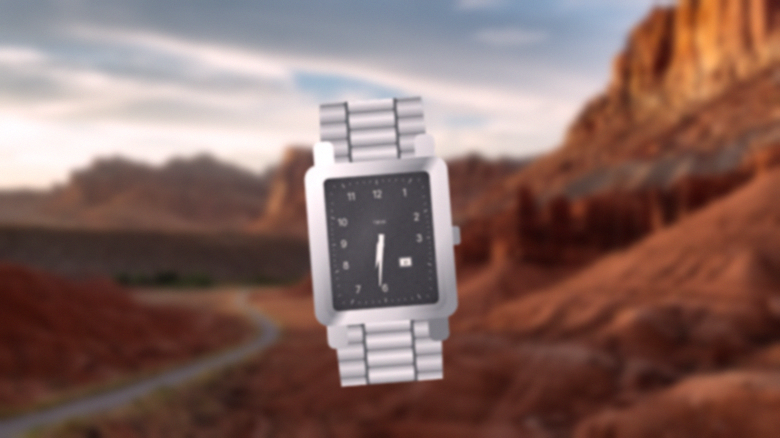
{"hour": 6, "minute": 31}
